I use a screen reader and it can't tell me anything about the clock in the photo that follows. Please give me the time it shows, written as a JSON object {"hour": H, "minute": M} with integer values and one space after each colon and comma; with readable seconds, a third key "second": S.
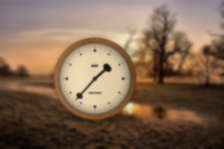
{"hour": 1, "minute": 37}
